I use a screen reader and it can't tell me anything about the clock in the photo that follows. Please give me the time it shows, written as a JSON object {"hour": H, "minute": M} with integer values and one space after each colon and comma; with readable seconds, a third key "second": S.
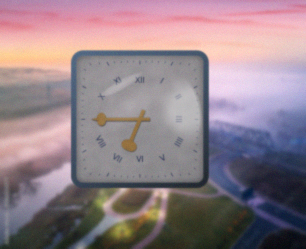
{"hour": 6, "minute": 45}
